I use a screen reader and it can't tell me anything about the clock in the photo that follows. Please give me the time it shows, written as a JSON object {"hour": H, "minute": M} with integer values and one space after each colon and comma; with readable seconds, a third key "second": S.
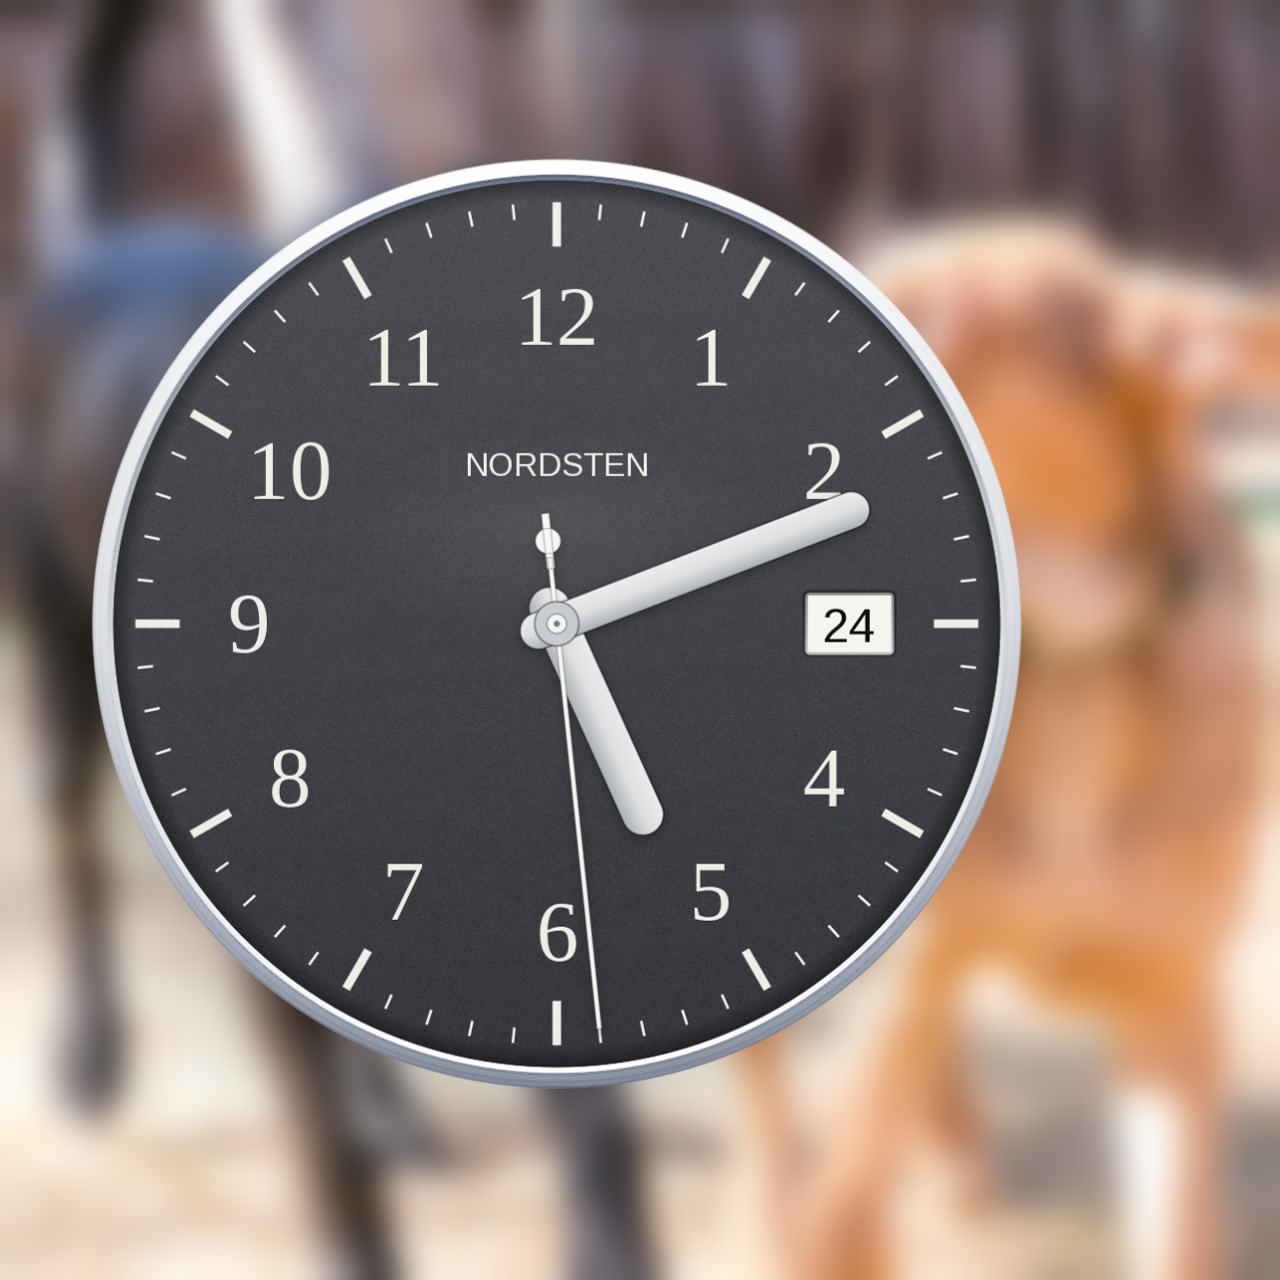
{"hour": 5, "minute": 11, "second": 29}
